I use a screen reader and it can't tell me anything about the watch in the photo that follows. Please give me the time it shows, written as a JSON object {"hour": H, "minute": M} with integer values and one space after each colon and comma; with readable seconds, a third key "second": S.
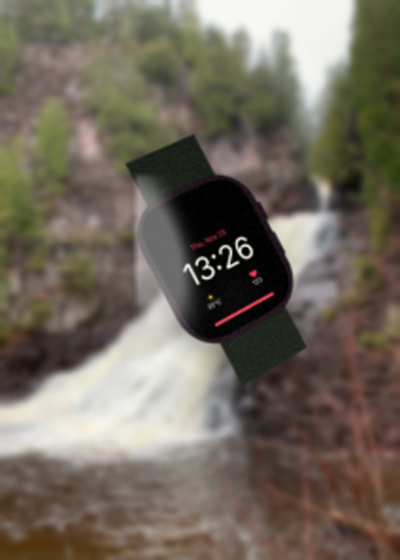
{"hour": 13, "minute": 26}
